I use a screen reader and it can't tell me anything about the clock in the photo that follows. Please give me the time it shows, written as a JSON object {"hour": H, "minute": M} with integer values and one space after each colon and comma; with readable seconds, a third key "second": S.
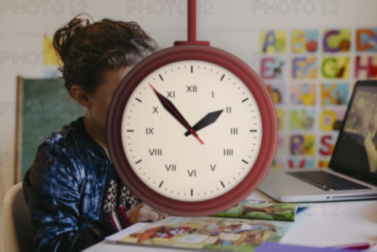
{"hour": 1, "minute": 52, "second": 53}
